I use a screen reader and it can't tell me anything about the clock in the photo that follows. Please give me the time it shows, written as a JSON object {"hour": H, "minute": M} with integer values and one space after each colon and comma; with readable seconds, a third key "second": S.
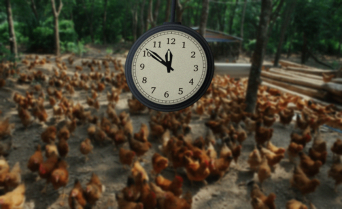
{"hour": 11, "minute": 51}
